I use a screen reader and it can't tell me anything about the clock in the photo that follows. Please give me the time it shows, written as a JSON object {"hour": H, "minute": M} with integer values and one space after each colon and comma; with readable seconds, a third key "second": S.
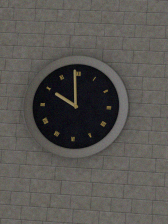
{"hour": 9, "minute": 59}
